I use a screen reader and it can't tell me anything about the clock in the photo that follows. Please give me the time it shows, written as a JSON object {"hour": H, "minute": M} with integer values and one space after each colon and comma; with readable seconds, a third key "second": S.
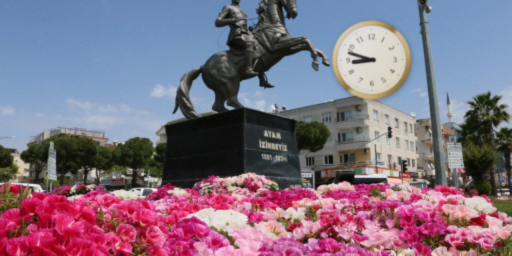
{"hour": 8, "minute": 48}
